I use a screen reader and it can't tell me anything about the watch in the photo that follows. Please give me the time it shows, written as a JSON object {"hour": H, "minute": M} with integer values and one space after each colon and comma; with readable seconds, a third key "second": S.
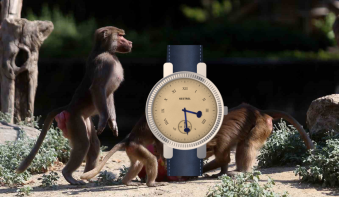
{"hour": 3, "minute": 29}
